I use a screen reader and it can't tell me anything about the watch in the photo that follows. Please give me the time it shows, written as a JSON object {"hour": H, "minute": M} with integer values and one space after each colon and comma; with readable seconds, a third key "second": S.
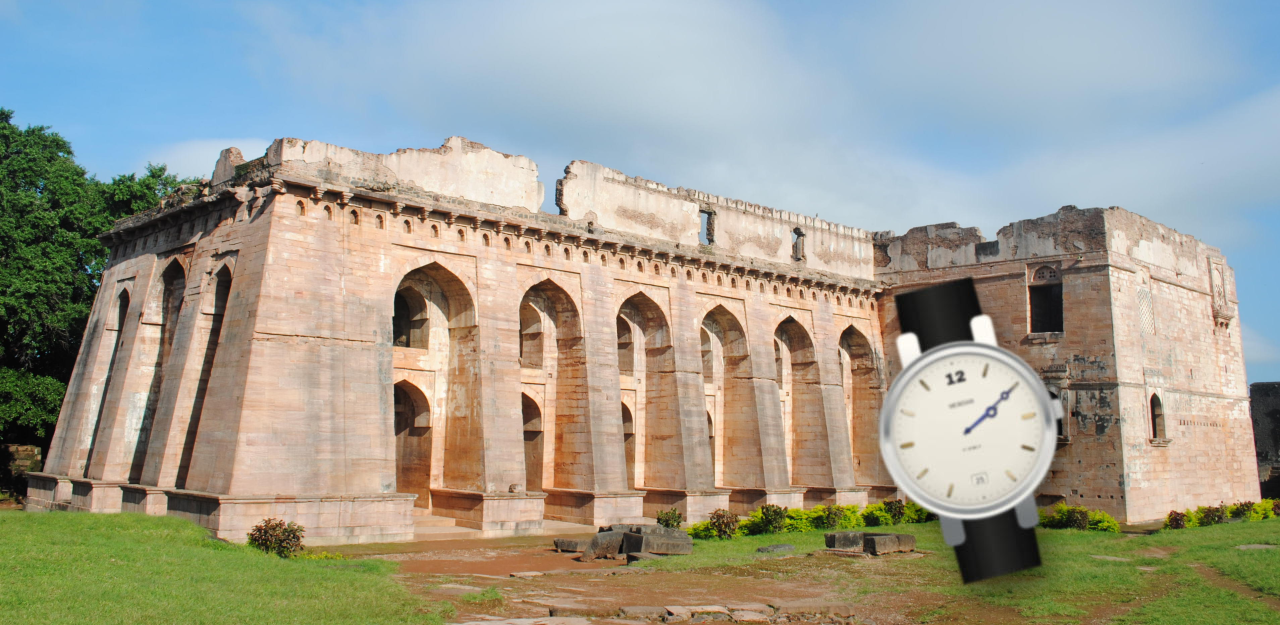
{"hour": 2, "minute": 10}
